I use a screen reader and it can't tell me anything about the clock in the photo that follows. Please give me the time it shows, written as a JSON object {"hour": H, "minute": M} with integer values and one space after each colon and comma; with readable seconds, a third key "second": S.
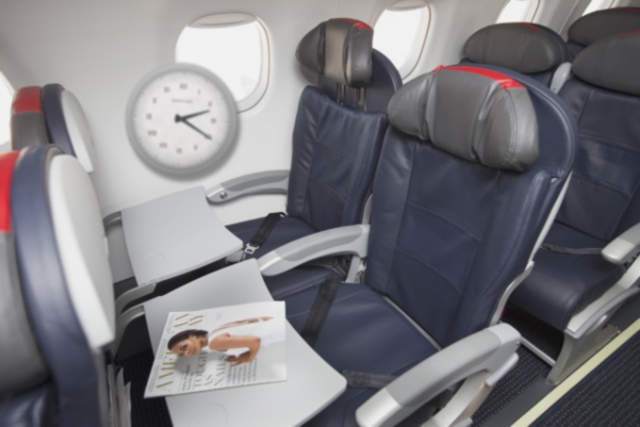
{"hour": 2, "minute": 20}
